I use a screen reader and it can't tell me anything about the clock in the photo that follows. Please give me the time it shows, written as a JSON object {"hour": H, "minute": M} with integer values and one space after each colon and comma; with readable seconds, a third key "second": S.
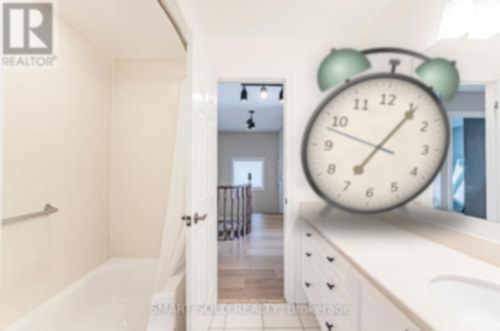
{"hour": 7, "minute": 5, "second": 48}
